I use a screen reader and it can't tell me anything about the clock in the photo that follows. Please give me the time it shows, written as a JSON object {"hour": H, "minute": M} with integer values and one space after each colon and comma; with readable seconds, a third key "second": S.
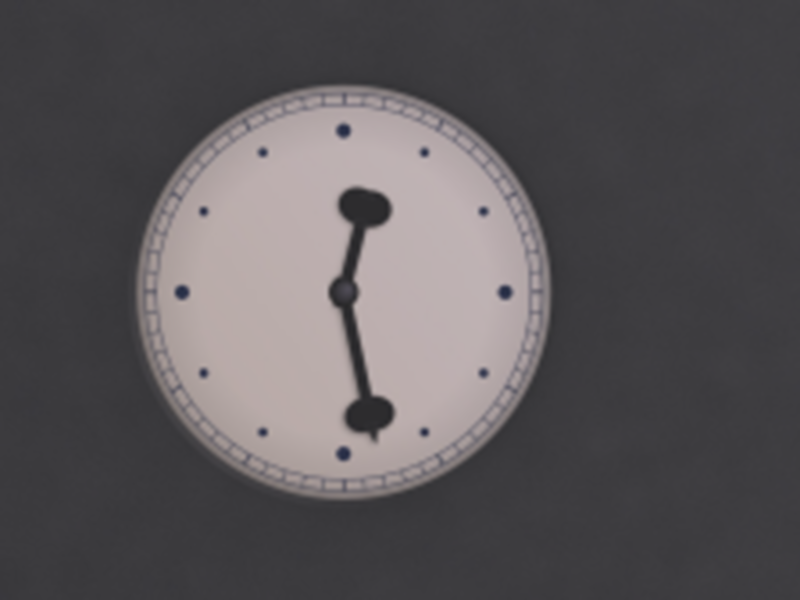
{"hour": 12, "minute": 28}
